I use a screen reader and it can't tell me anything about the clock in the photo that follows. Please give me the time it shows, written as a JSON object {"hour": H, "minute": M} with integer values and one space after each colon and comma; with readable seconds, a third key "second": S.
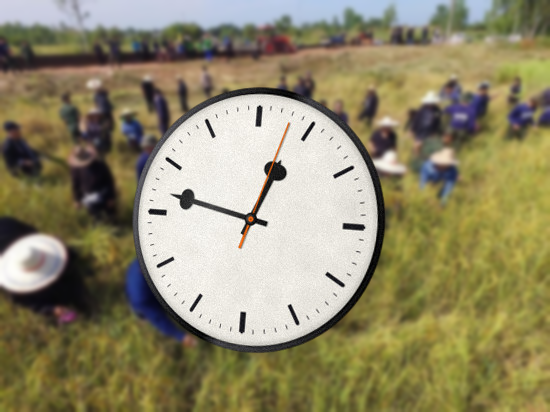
{"hour": 12, "minute": 47, "second": 3}
